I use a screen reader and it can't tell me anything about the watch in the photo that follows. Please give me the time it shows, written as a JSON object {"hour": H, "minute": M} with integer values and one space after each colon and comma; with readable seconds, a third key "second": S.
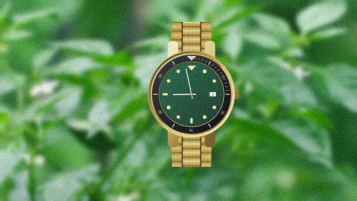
{"hour": 8, "minute": 58}
